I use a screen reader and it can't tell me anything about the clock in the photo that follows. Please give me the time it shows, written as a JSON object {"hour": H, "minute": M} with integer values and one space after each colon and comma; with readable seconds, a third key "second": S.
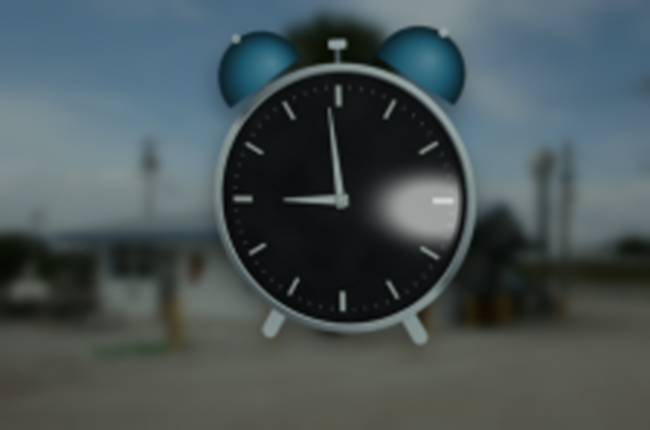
{"hour": 8, "minute": 59}
